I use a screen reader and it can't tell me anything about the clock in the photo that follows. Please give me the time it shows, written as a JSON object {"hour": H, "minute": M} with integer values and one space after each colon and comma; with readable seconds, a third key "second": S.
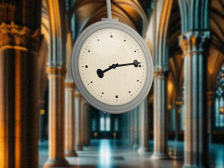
{"hour": 8, "minute": 14}
